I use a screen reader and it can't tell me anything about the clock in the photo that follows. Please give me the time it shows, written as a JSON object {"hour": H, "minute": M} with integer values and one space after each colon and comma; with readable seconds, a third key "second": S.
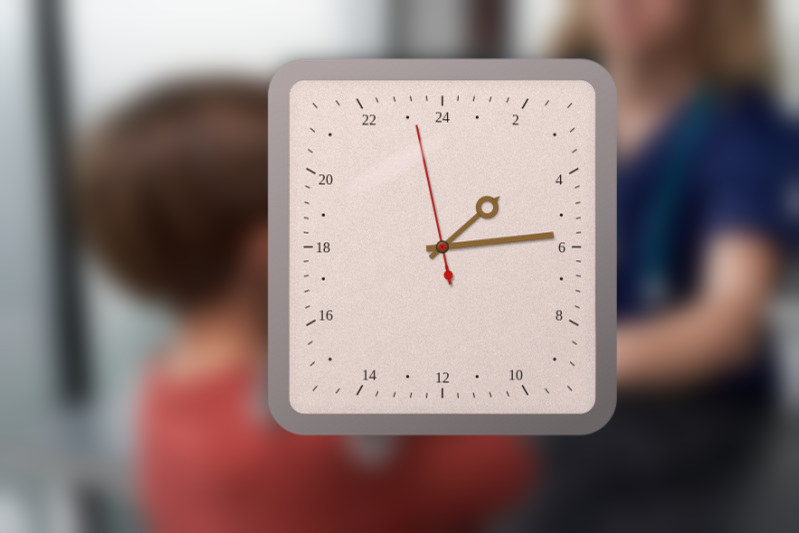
{"hour": 3, "minute": 13, "second": 58}
